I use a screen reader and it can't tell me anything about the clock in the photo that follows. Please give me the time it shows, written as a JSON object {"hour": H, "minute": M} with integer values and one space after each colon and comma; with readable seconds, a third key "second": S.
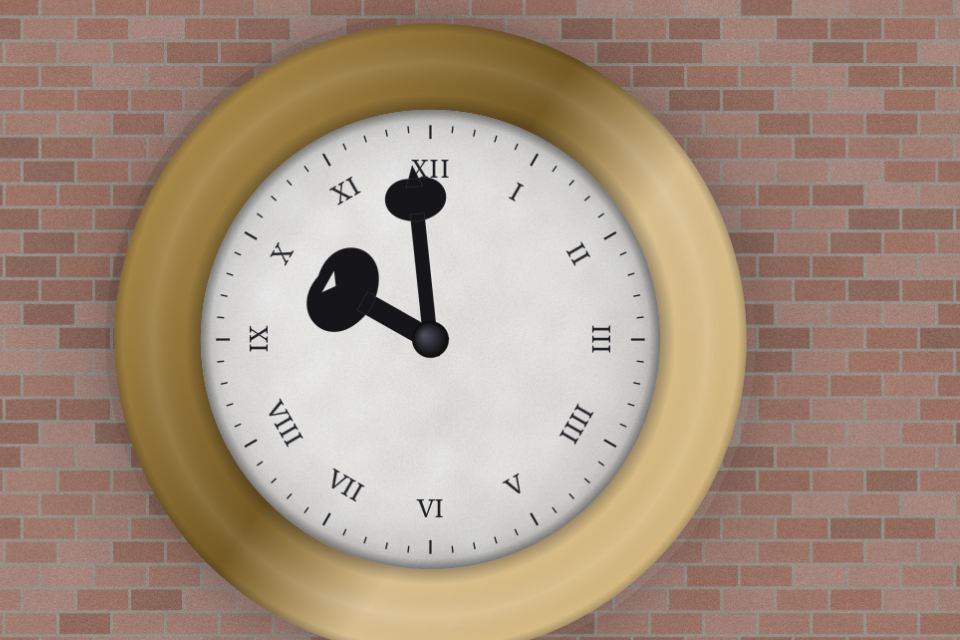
{"hour": 9, "minute": 59}
